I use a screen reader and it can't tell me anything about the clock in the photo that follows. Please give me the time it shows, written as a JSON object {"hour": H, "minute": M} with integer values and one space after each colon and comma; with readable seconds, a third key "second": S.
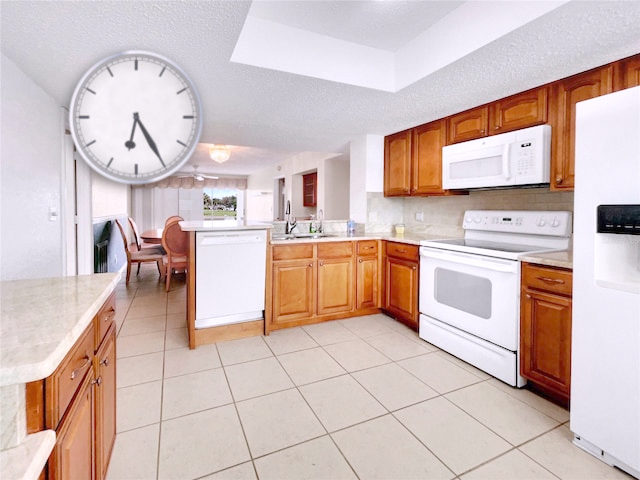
{"hour": 6, "minute": 25}
